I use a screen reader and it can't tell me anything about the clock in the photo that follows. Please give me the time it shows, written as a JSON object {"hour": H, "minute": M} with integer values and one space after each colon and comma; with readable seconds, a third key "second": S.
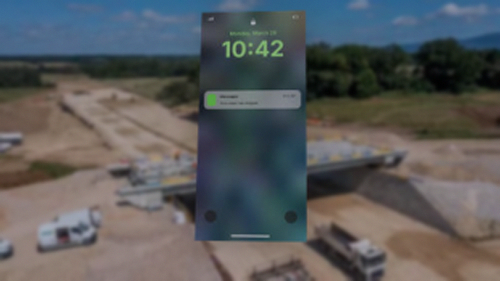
{"hour": 10, "minute": 42}
